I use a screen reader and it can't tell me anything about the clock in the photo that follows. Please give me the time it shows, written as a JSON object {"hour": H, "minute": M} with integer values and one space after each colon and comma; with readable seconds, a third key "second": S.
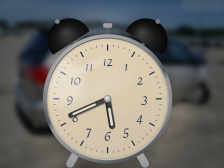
{"hour": 5, "minute": 41}
